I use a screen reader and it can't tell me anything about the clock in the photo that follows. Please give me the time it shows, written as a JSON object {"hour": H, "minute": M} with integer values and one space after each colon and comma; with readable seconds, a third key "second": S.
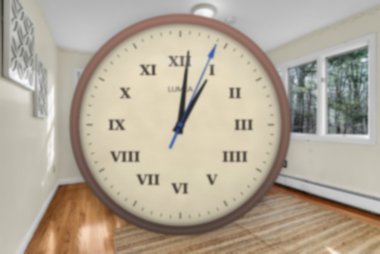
{"hour": 1, "minute": 1, "second": 4}
